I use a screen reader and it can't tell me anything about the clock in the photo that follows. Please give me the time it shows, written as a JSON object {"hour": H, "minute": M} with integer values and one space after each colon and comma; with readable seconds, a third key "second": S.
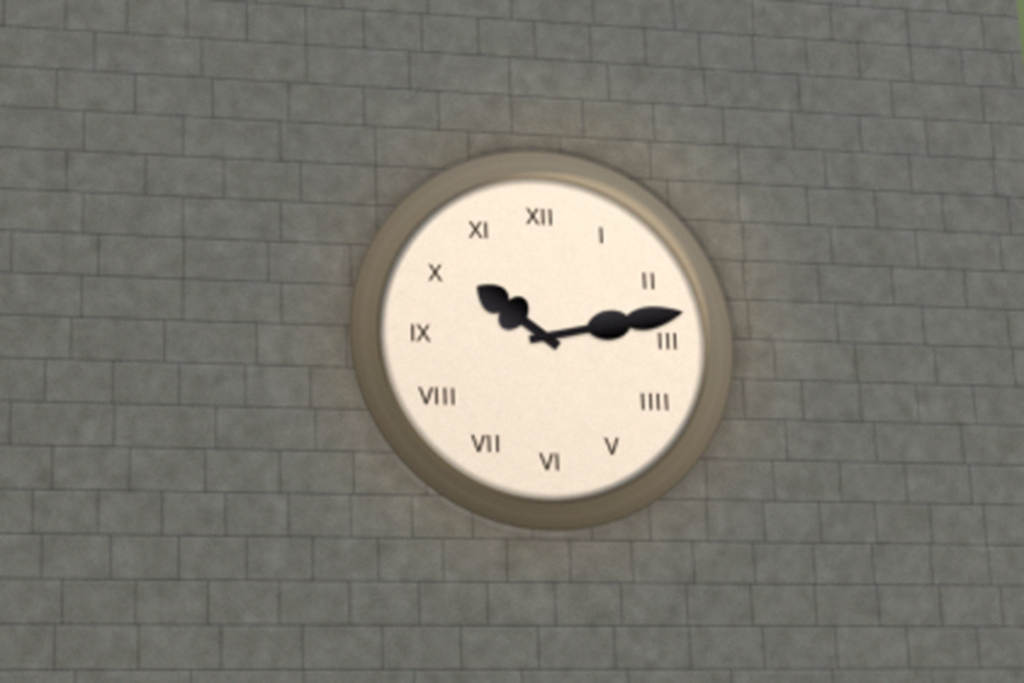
{"hour": 10, "minute": 13}
